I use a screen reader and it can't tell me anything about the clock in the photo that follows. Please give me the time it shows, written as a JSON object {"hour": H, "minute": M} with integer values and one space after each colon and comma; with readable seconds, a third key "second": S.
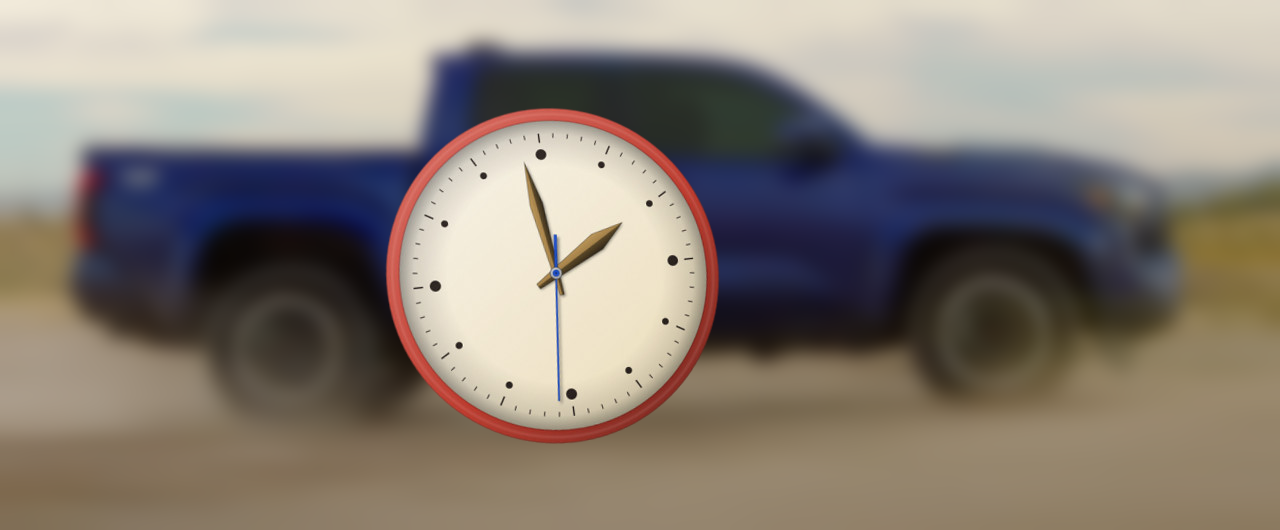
{"hour": 1, "minute": 58, "second": 31}
